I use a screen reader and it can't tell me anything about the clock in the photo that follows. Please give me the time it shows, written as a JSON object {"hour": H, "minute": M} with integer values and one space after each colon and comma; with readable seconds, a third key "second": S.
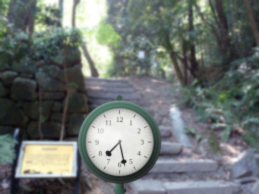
{"hour": 7, "minute": 28}
